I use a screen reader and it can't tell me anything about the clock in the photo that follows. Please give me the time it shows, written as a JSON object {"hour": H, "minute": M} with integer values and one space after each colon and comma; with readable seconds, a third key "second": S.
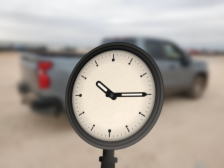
{"hour": 10, "minute": 15}
